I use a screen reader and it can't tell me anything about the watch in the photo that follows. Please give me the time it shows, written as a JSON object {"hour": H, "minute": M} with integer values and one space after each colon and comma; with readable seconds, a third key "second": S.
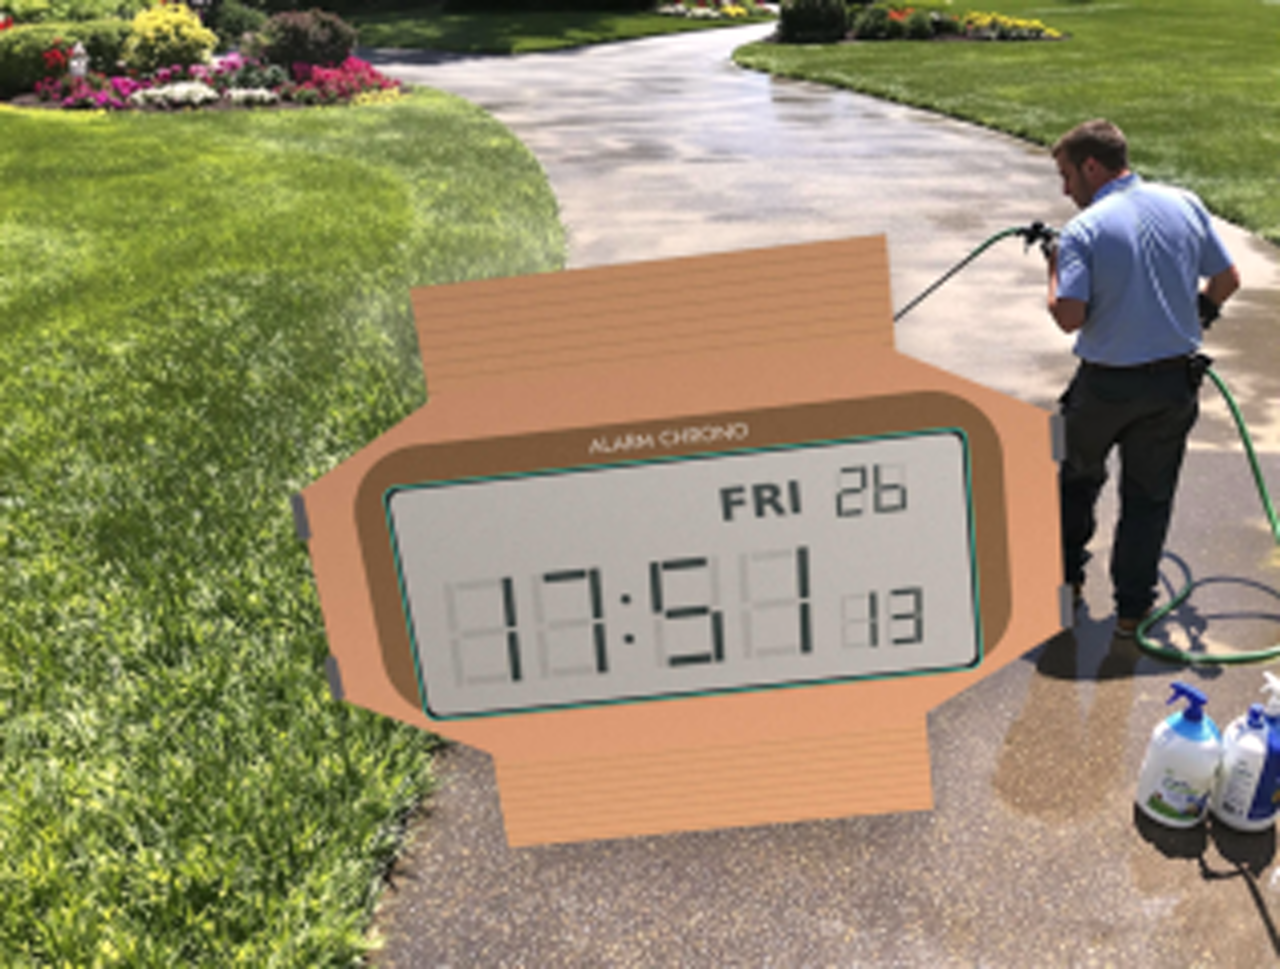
{"hour": 17, "minute": 51, "second": 13}
